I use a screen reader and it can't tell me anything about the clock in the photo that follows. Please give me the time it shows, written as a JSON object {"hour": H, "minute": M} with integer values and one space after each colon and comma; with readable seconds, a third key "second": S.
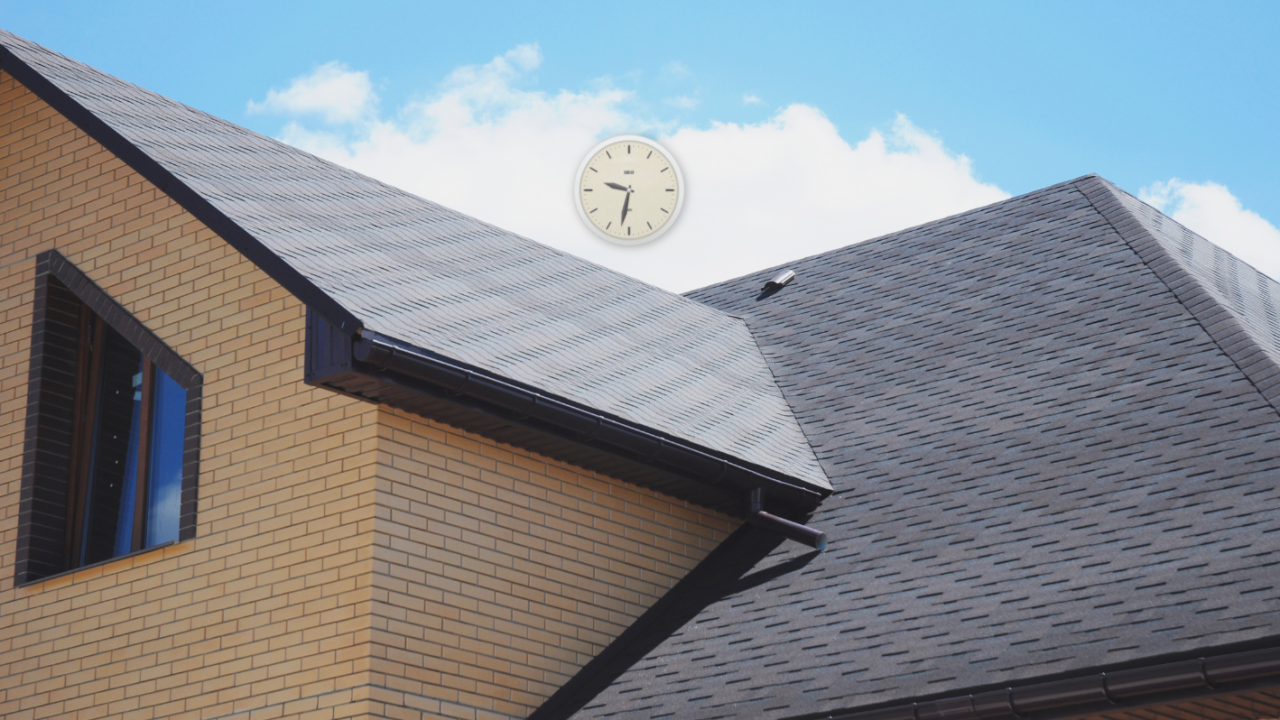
{"hour": 9, "minute": 32}
